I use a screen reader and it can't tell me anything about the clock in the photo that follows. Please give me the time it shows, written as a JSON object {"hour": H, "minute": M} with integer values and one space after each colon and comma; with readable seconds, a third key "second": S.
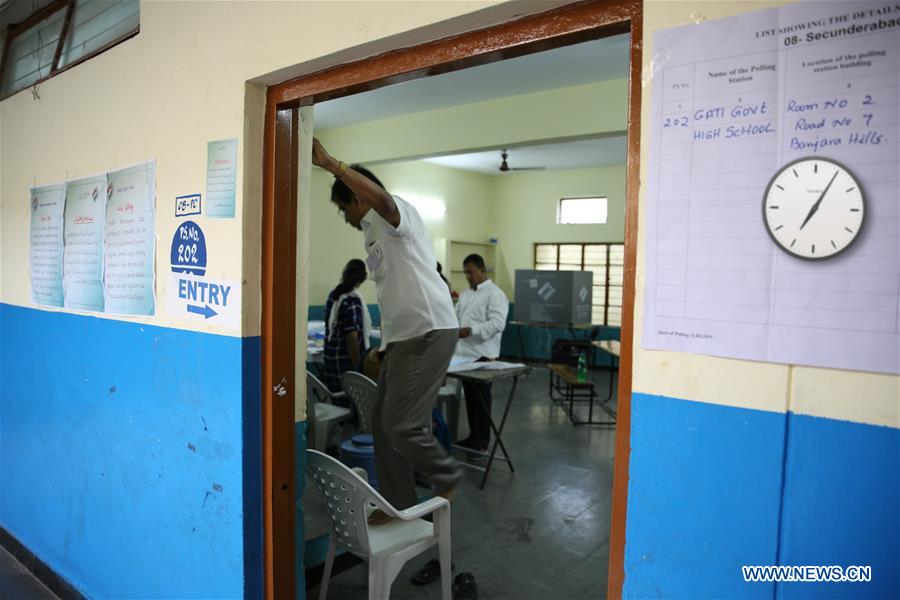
{"hour": 7, "minute": 5}
